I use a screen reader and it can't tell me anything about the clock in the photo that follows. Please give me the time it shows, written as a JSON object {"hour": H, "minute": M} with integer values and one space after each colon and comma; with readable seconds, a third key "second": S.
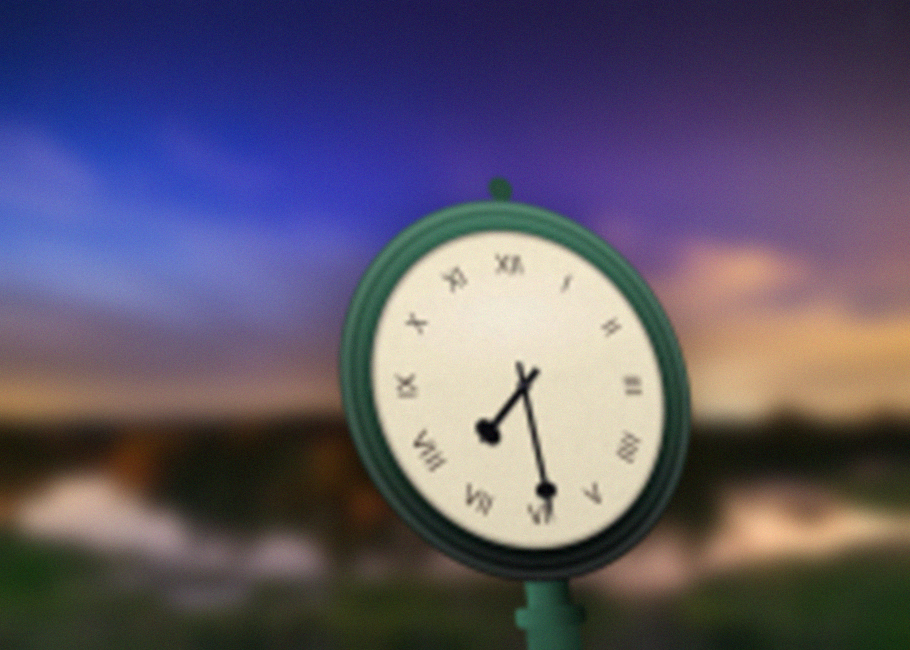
{"hour": 7, "minute": 29}
